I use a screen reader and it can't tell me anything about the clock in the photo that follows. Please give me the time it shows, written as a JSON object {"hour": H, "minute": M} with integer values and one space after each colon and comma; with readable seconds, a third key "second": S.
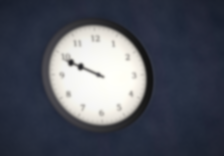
{"hour": 9, "minute": 49}
